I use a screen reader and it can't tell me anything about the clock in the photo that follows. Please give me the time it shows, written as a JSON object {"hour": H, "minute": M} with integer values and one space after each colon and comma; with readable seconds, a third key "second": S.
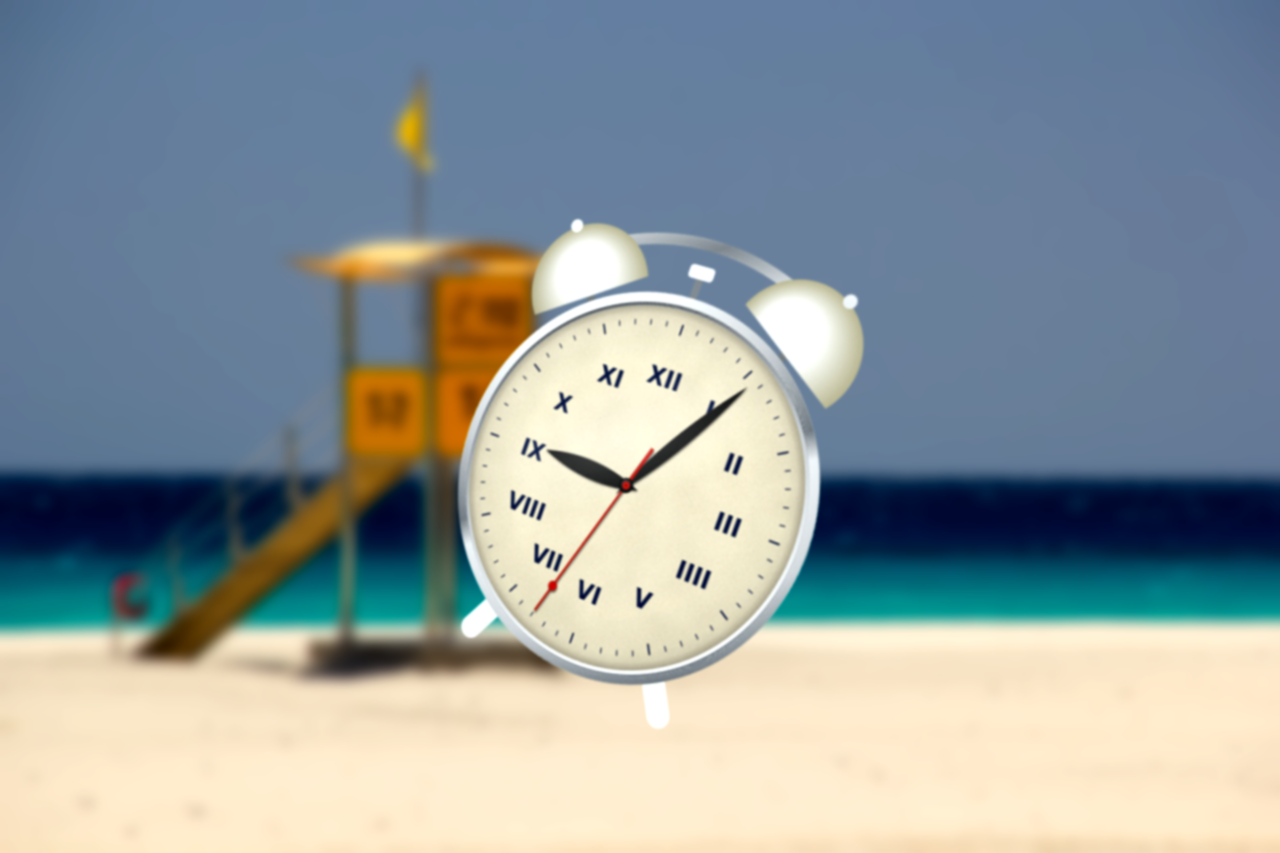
{"hour": 9, "minute": 5, "second": 33}
